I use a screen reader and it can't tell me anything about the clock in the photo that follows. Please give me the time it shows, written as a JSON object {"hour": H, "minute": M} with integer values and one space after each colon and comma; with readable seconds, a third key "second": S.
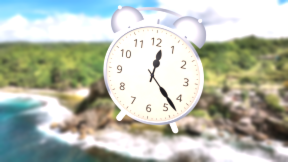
{"hour": 12, "minute": 23}
